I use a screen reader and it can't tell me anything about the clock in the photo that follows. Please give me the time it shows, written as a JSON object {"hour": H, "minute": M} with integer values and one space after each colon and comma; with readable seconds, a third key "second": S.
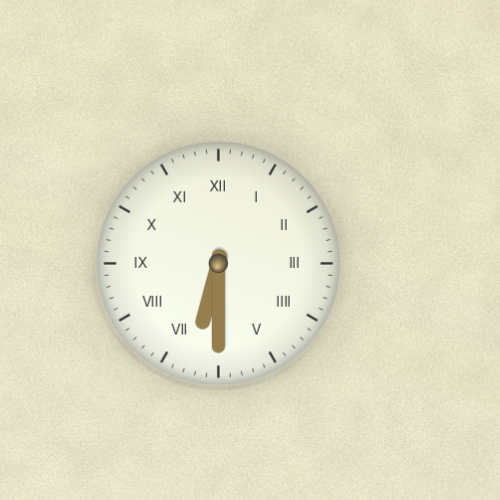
{"hour": 6, "minute": 30}
